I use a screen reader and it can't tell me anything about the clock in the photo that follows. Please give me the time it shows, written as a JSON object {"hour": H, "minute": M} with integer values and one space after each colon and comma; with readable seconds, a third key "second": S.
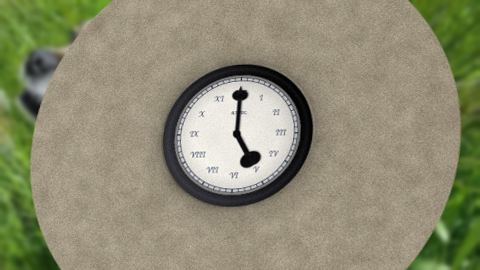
{"hour": 5, "minute": 0}
